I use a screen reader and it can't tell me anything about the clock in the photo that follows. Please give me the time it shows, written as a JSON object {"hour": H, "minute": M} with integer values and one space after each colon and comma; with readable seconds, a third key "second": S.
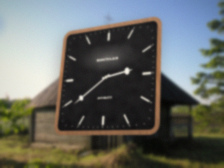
{"hour": 2, "minute": 39}
